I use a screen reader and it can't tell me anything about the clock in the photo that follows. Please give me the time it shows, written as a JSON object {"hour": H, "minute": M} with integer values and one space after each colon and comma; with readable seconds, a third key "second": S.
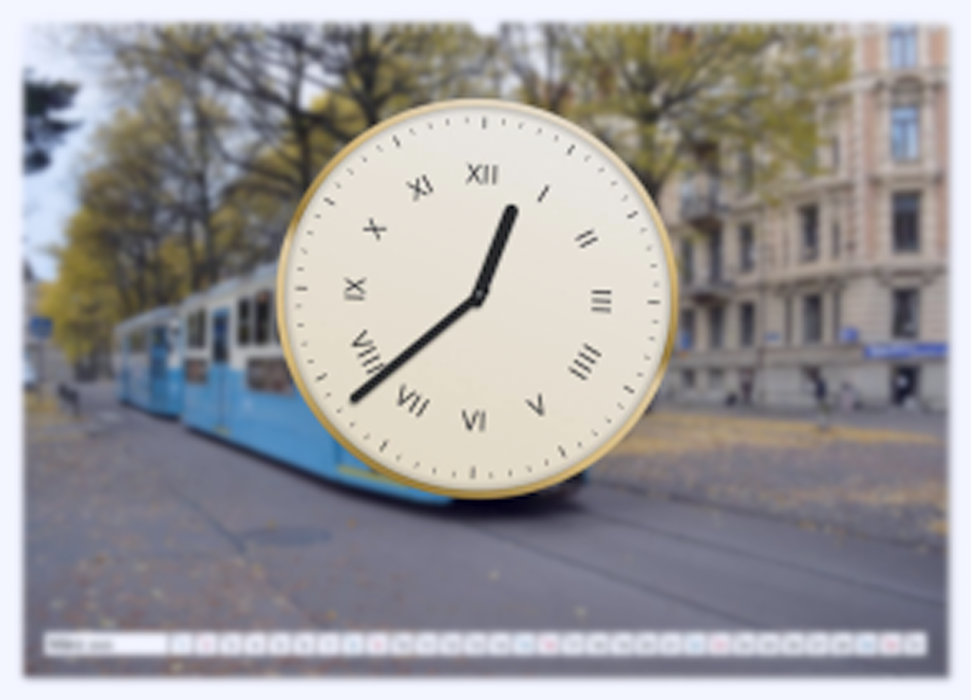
{"hour": 12, "minute": 38}
